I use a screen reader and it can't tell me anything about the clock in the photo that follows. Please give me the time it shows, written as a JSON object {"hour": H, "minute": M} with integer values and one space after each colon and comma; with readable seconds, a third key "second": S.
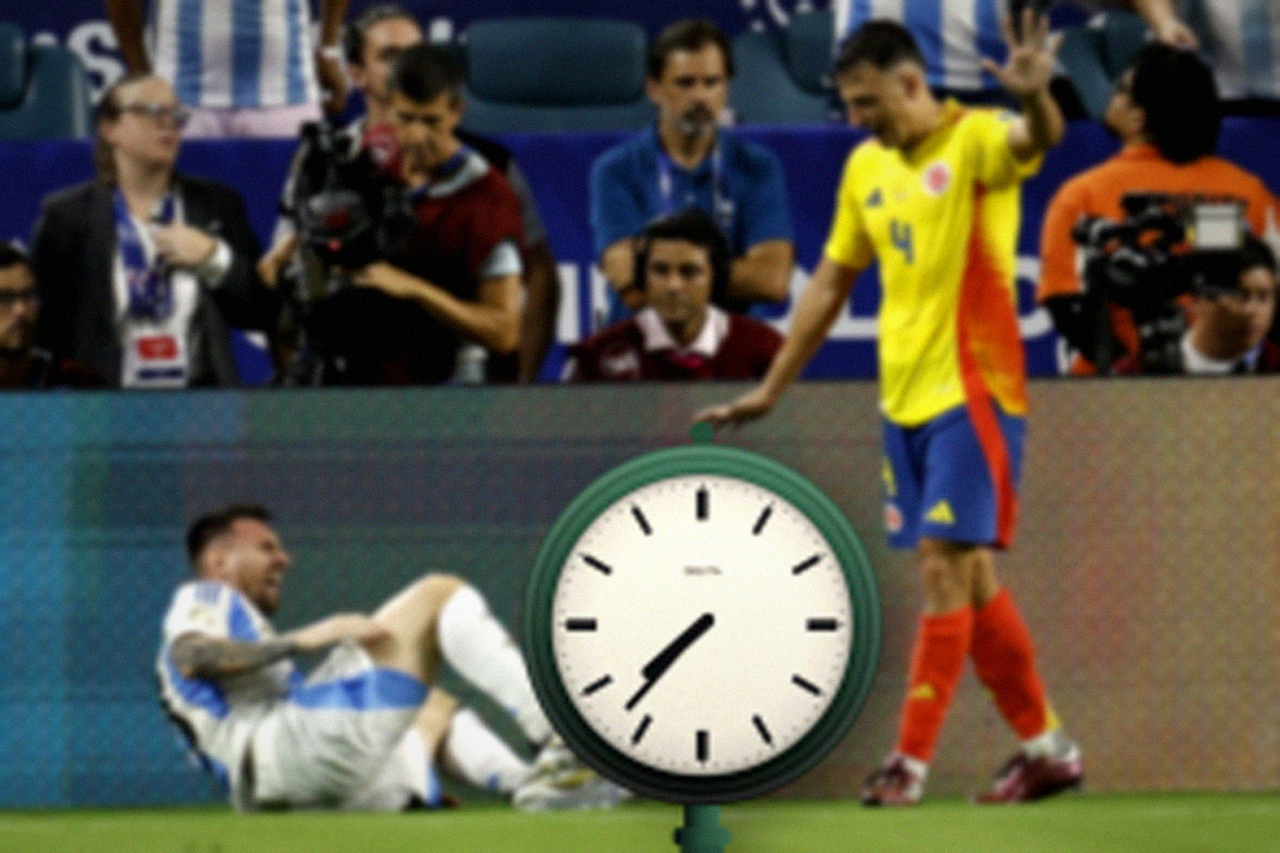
{"hour": 7, "minute": 37}
